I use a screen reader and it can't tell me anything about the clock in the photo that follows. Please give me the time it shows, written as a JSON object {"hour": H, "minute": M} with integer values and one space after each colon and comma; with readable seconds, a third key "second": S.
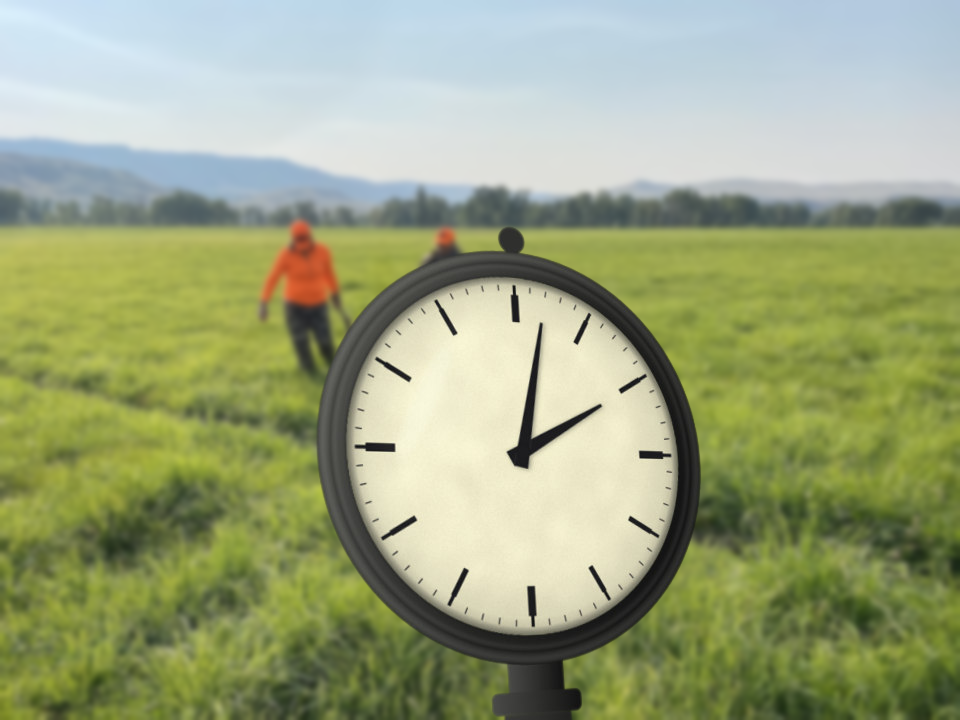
{"hour": 2, "minute": 2}
